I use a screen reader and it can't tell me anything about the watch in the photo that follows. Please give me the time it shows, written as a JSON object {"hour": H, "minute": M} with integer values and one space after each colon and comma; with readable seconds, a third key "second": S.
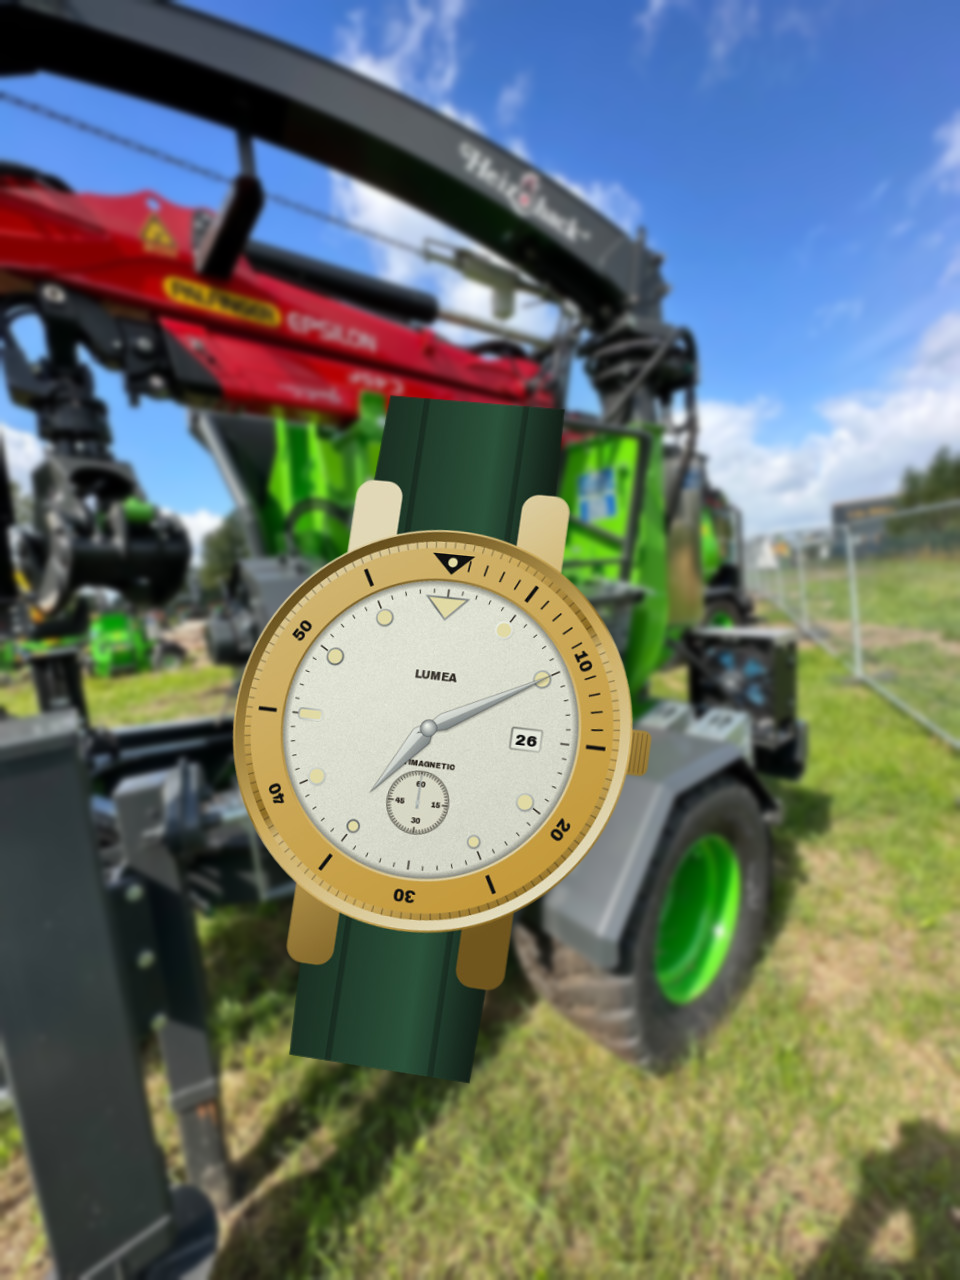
{"hour": 7, "minute": 10}
